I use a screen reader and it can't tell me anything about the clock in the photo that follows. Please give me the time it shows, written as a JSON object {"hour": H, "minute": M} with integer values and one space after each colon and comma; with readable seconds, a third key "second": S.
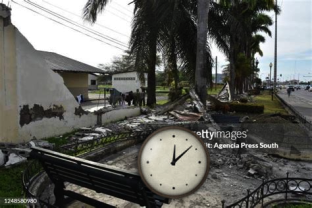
{"hour": 12, "minute": 8}
